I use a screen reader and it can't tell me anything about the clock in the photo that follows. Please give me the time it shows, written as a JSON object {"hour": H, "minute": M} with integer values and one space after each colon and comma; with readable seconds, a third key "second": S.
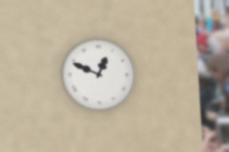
{"hour": 12, "minute": 49}
